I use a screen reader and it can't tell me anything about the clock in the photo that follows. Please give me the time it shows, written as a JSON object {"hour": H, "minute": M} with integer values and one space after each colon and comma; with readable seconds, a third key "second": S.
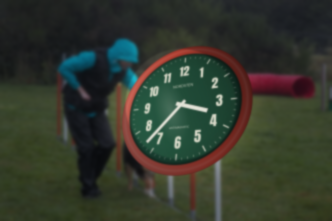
{"hour": 3, "minute": 37}
